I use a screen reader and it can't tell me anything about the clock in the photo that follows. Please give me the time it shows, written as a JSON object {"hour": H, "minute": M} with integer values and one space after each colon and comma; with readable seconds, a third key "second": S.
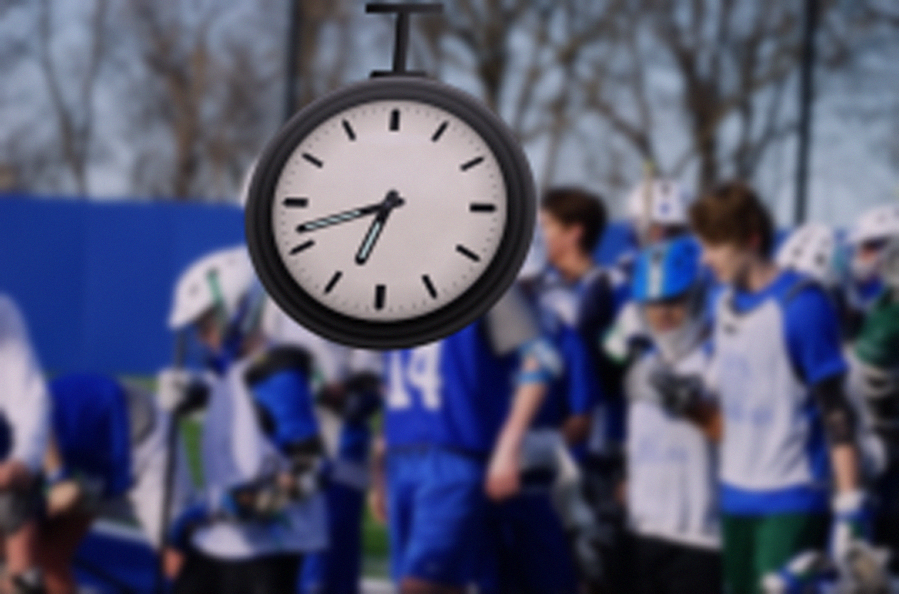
{"hour": 6, "minute": 42}
